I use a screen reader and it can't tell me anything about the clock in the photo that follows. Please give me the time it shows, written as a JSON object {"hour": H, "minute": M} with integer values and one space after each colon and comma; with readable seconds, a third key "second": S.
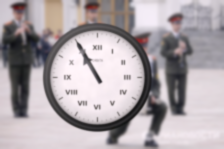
{"hour": 10, "minute": 55}
